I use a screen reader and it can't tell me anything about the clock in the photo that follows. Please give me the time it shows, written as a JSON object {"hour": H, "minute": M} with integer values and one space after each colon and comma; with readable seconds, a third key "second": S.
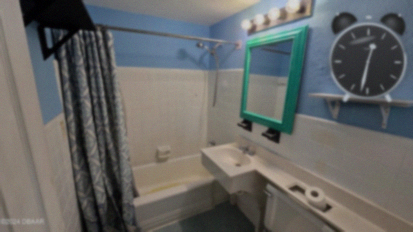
{"hour": 12, "minute": 32}
